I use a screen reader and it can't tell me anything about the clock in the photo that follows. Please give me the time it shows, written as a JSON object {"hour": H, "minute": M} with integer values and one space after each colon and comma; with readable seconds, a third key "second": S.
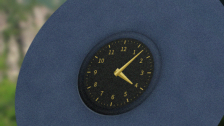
{"hour": 4, "minute": 7}
